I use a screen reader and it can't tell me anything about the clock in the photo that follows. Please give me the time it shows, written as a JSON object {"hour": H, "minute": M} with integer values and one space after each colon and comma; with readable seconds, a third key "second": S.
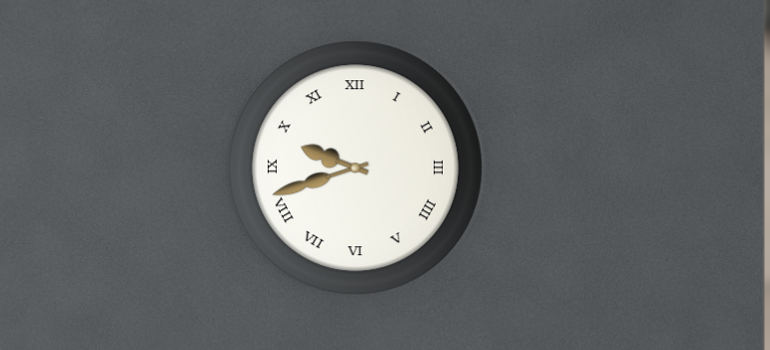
{"hour": 9, "minute": 42}
